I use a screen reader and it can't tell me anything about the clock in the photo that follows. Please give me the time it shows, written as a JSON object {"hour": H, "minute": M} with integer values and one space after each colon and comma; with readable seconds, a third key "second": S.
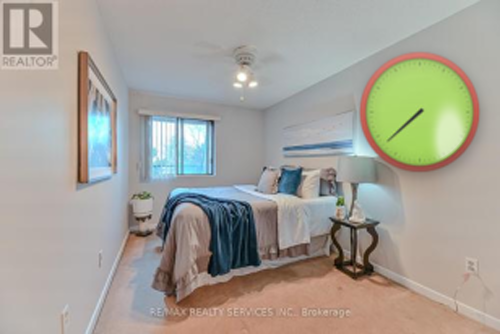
{"hour": 7, "minute": 38}
